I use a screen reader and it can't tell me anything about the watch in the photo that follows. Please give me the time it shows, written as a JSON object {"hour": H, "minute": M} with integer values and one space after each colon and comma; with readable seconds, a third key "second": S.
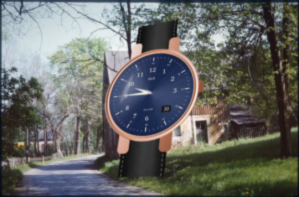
{"hour": 9, "minute": 45}
